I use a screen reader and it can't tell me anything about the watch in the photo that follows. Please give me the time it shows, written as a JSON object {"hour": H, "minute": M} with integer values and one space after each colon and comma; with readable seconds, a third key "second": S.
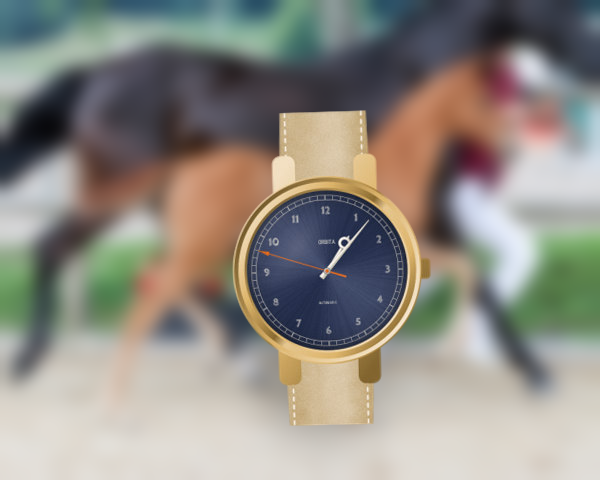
{"hour": 1, "minute": 6, "second": 48}
